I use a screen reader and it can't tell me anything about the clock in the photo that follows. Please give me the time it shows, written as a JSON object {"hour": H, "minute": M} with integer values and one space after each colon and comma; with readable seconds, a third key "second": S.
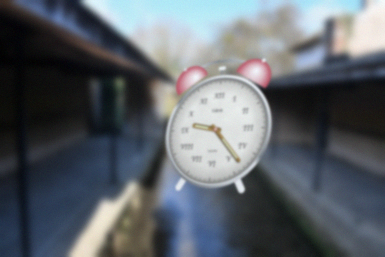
{"hour": 9, "minute": 23}
